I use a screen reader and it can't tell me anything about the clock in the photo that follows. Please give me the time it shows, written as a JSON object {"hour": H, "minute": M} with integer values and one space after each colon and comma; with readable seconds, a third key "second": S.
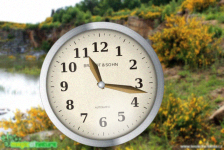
{"hour": 11, "minute": 17}
